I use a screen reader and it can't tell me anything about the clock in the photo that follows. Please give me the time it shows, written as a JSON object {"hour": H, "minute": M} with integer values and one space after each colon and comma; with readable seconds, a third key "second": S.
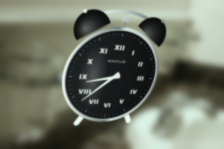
{"hour": 8, "minute": 38}
